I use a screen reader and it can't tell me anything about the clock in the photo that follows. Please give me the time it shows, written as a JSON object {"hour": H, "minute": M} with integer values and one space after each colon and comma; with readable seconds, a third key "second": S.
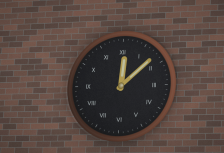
{"hour": 12, "minute": 8}
